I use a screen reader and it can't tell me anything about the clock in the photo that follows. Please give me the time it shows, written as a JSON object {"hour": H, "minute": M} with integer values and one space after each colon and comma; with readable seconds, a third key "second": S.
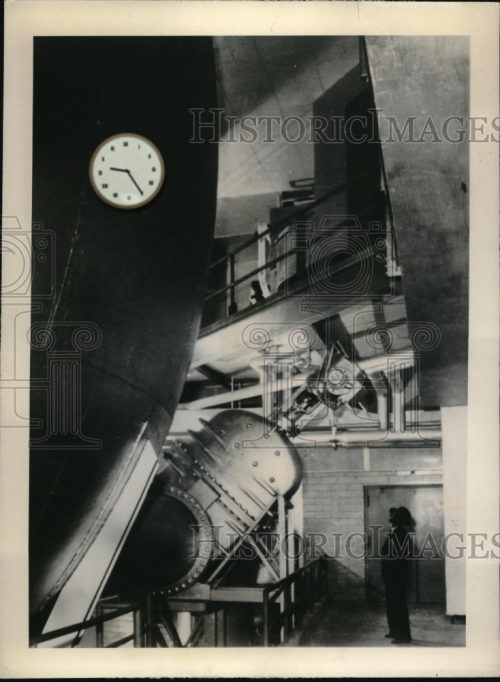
{"hour": 9, "minute": 25}
